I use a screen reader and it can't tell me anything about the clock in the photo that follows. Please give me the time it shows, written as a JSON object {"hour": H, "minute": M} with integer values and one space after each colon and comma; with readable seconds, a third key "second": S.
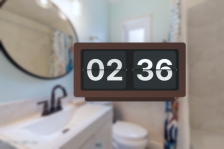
{"hour": 2, "minute": 36}
